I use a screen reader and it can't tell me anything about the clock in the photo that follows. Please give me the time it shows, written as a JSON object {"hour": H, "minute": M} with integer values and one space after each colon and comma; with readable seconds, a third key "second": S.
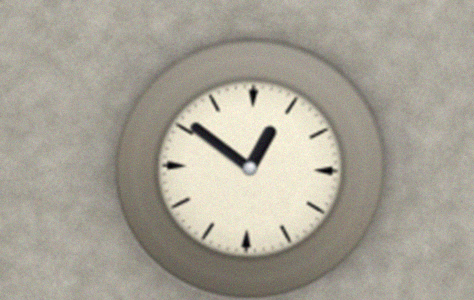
{"hour": 12, "minute": 51}
